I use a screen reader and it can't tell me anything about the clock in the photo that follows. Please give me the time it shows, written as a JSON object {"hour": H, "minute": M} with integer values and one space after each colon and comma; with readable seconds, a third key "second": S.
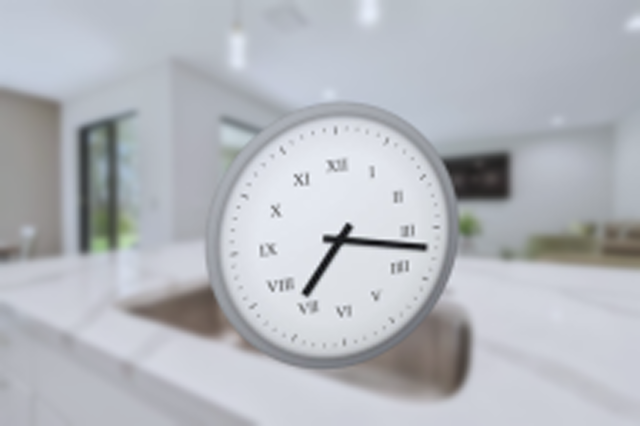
{"hour": 7, "minute": 17}
